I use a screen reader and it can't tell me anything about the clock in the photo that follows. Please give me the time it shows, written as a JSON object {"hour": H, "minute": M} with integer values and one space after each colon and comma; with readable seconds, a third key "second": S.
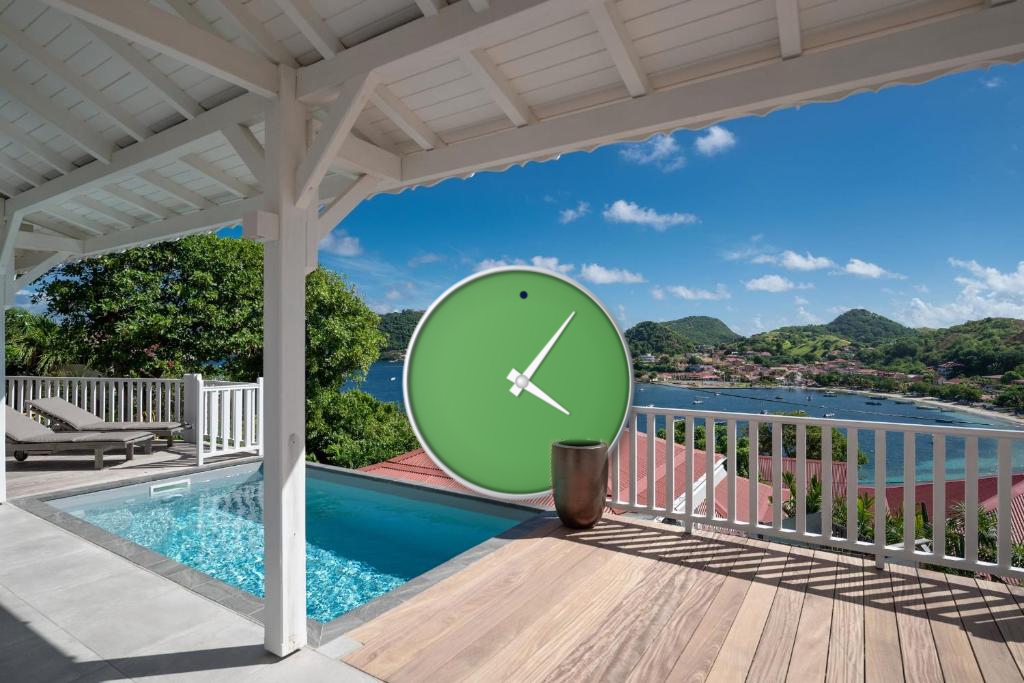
{"hour": 4, "minute": 6}
